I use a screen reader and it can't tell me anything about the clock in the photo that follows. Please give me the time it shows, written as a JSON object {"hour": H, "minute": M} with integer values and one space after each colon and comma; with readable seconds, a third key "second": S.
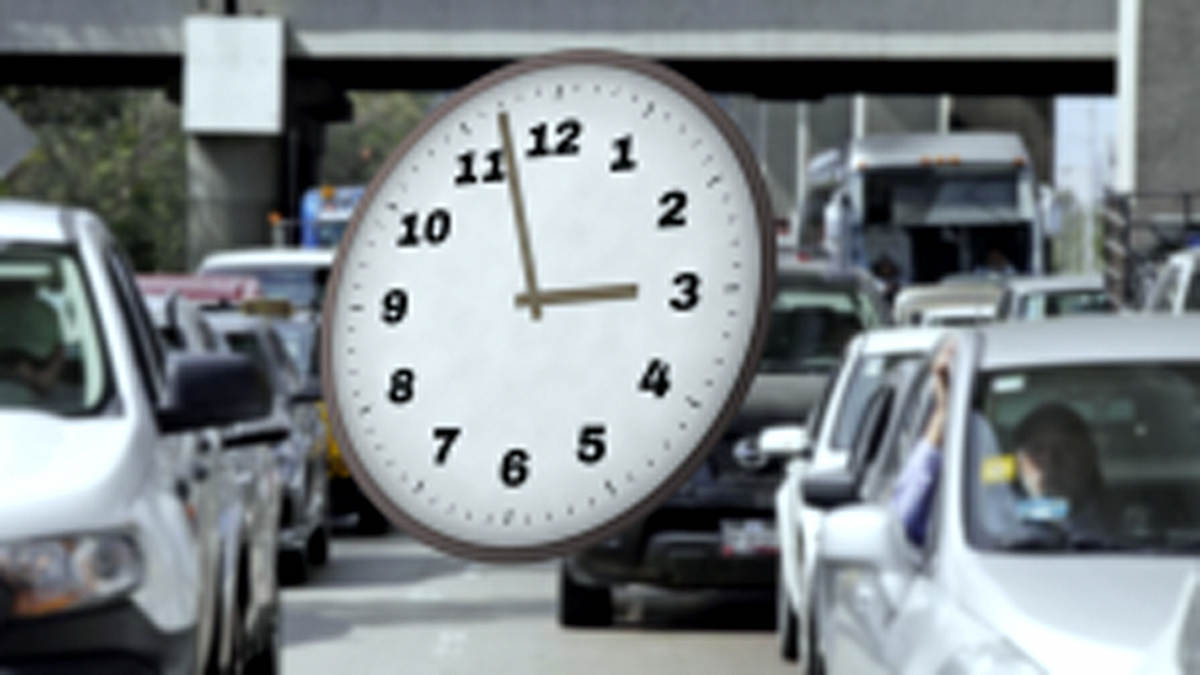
{"hour": 2, "minute": 57}
